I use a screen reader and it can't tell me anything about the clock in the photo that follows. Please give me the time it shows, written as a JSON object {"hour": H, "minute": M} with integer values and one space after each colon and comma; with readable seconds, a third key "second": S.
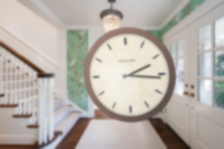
{"hour": 2, "minute": 16}
